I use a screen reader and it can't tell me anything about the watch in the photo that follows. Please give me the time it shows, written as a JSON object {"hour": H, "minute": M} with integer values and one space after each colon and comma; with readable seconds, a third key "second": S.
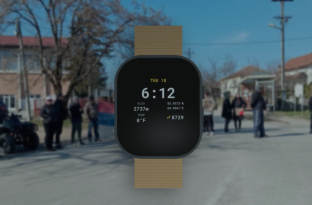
{"hour": 6, "minute": 12}
